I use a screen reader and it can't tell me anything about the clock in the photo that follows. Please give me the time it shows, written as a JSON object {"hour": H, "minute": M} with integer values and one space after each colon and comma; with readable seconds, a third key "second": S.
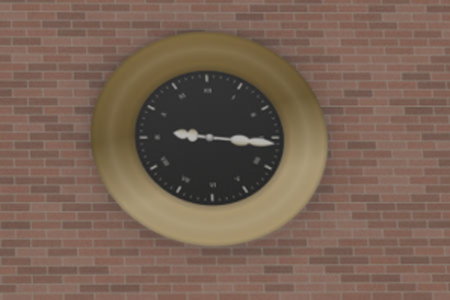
{"hour": 9, "minute": 16}
